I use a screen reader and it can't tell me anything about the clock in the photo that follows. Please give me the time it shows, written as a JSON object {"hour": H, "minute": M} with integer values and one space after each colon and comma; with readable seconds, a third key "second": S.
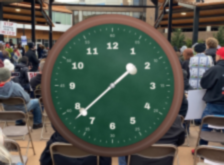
{"hour": 1, "minute": 38}
